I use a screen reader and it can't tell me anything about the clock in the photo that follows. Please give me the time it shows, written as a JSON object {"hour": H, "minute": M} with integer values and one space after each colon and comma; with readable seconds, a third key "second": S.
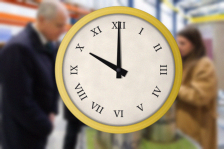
{"hour": 10, "minute": 0}
